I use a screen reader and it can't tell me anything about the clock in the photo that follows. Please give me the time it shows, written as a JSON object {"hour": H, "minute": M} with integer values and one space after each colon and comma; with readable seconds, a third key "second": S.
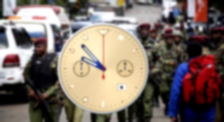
{"hour": 9, "minute": 53}
